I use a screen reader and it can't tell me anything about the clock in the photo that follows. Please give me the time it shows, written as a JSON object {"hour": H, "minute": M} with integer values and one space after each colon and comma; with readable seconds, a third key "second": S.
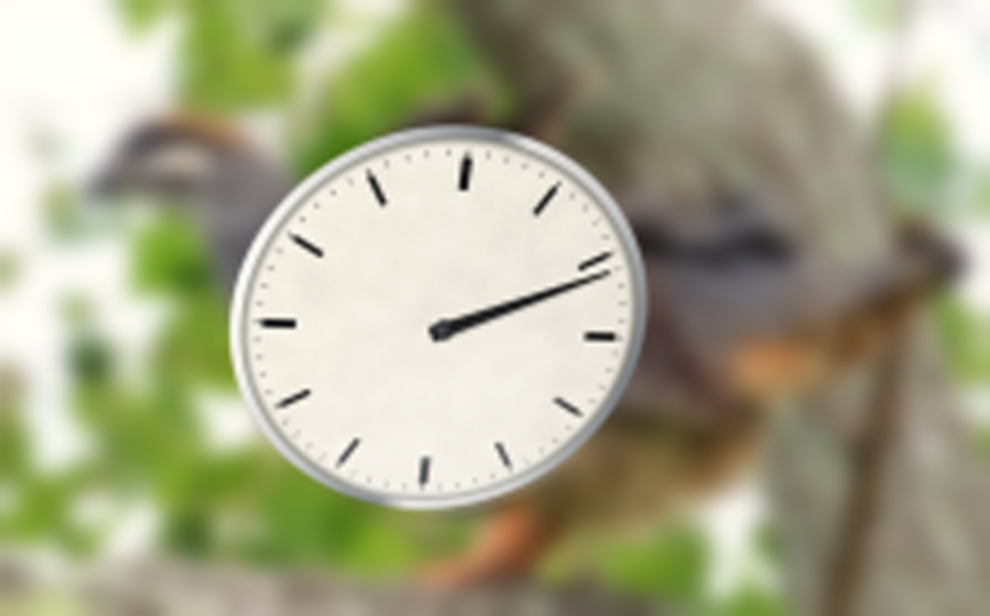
{"hour": 2, "minute": 11}
